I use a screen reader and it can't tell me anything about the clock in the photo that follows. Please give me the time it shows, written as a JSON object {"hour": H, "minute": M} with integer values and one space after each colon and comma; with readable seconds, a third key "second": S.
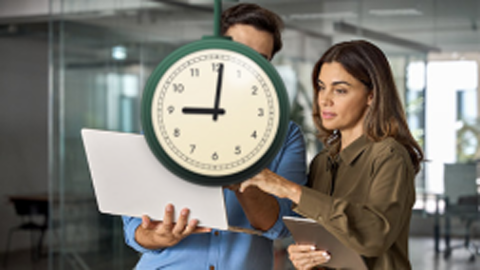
{"hour": 9, "minute": 1}
